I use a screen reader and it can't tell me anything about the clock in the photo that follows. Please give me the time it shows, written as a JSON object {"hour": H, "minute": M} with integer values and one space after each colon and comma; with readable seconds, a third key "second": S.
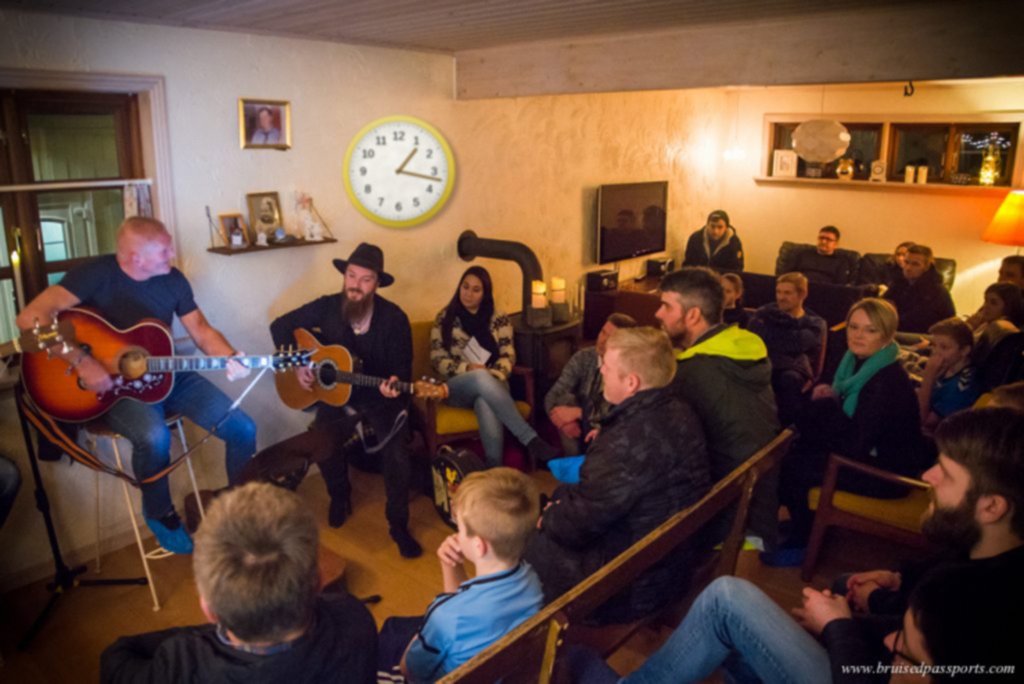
{"hour": 1, "minute": 17}
